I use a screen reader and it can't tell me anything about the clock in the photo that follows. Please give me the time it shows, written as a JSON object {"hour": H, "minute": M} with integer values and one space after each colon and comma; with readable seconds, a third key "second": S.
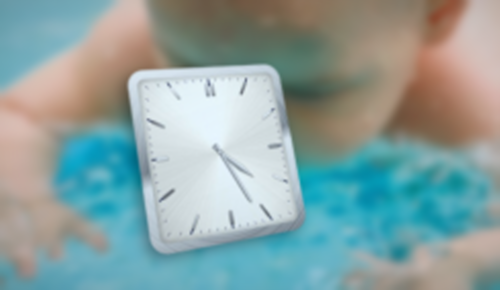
{"hour": 4, "minute": 26}
